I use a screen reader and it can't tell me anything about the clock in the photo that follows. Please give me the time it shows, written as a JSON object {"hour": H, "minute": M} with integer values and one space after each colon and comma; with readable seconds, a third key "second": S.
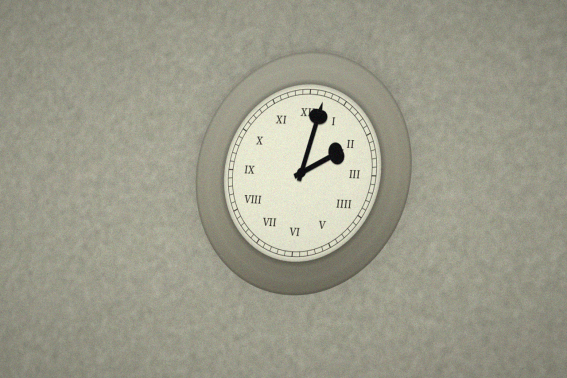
{"hour": 2, "minute": 2}
